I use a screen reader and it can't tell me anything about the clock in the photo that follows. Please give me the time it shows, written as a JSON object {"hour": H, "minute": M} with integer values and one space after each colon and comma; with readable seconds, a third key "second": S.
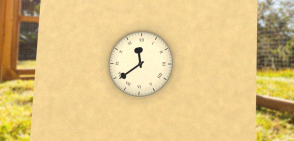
{"hour": 11, "minute": 39}
